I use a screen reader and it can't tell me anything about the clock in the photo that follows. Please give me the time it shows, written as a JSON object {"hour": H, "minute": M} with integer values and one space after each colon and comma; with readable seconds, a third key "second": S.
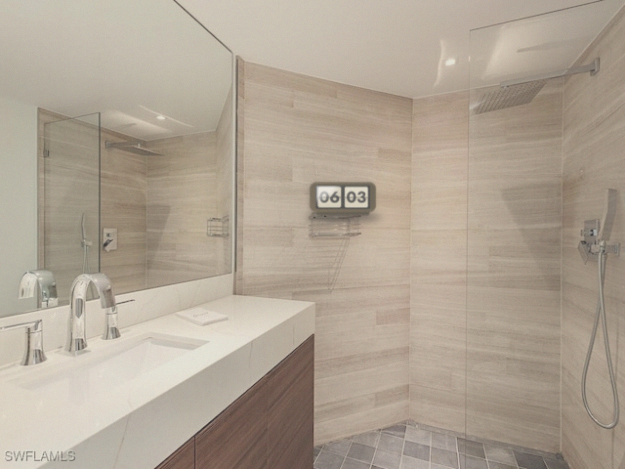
{"hour": 6, "minute": 3}
